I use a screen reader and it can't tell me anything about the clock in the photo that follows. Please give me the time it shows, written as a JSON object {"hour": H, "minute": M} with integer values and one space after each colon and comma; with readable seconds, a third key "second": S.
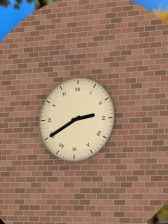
{"hour": 2, "minute": 40}
